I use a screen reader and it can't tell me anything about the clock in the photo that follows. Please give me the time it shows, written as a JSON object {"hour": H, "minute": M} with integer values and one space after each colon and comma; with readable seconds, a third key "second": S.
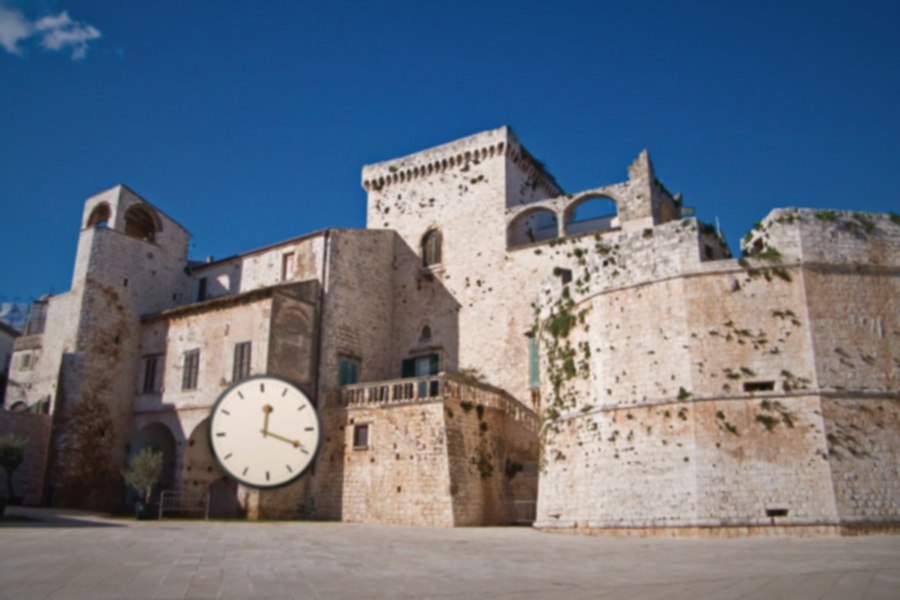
{"hour": 12, "minute": 19}
